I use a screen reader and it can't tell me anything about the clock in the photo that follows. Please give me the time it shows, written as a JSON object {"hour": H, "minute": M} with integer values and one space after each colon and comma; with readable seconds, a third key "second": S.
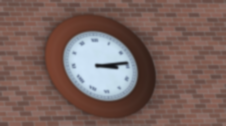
{"hour": 3, "minute": 14}
